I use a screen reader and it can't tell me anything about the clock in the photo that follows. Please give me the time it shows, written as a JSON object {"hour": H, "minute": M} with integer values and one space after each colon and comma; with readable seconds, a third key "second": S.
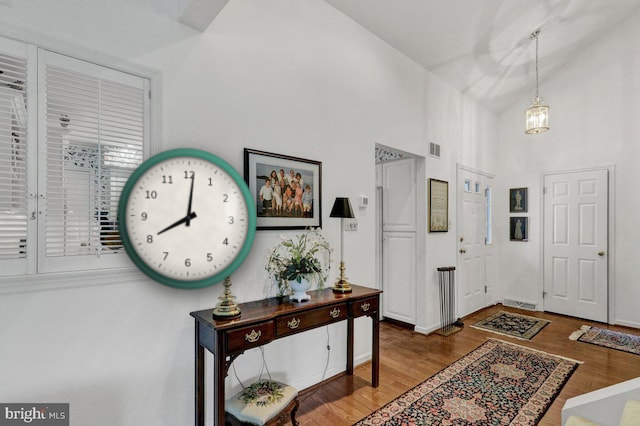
{"hour": 8, "minute": 1}
